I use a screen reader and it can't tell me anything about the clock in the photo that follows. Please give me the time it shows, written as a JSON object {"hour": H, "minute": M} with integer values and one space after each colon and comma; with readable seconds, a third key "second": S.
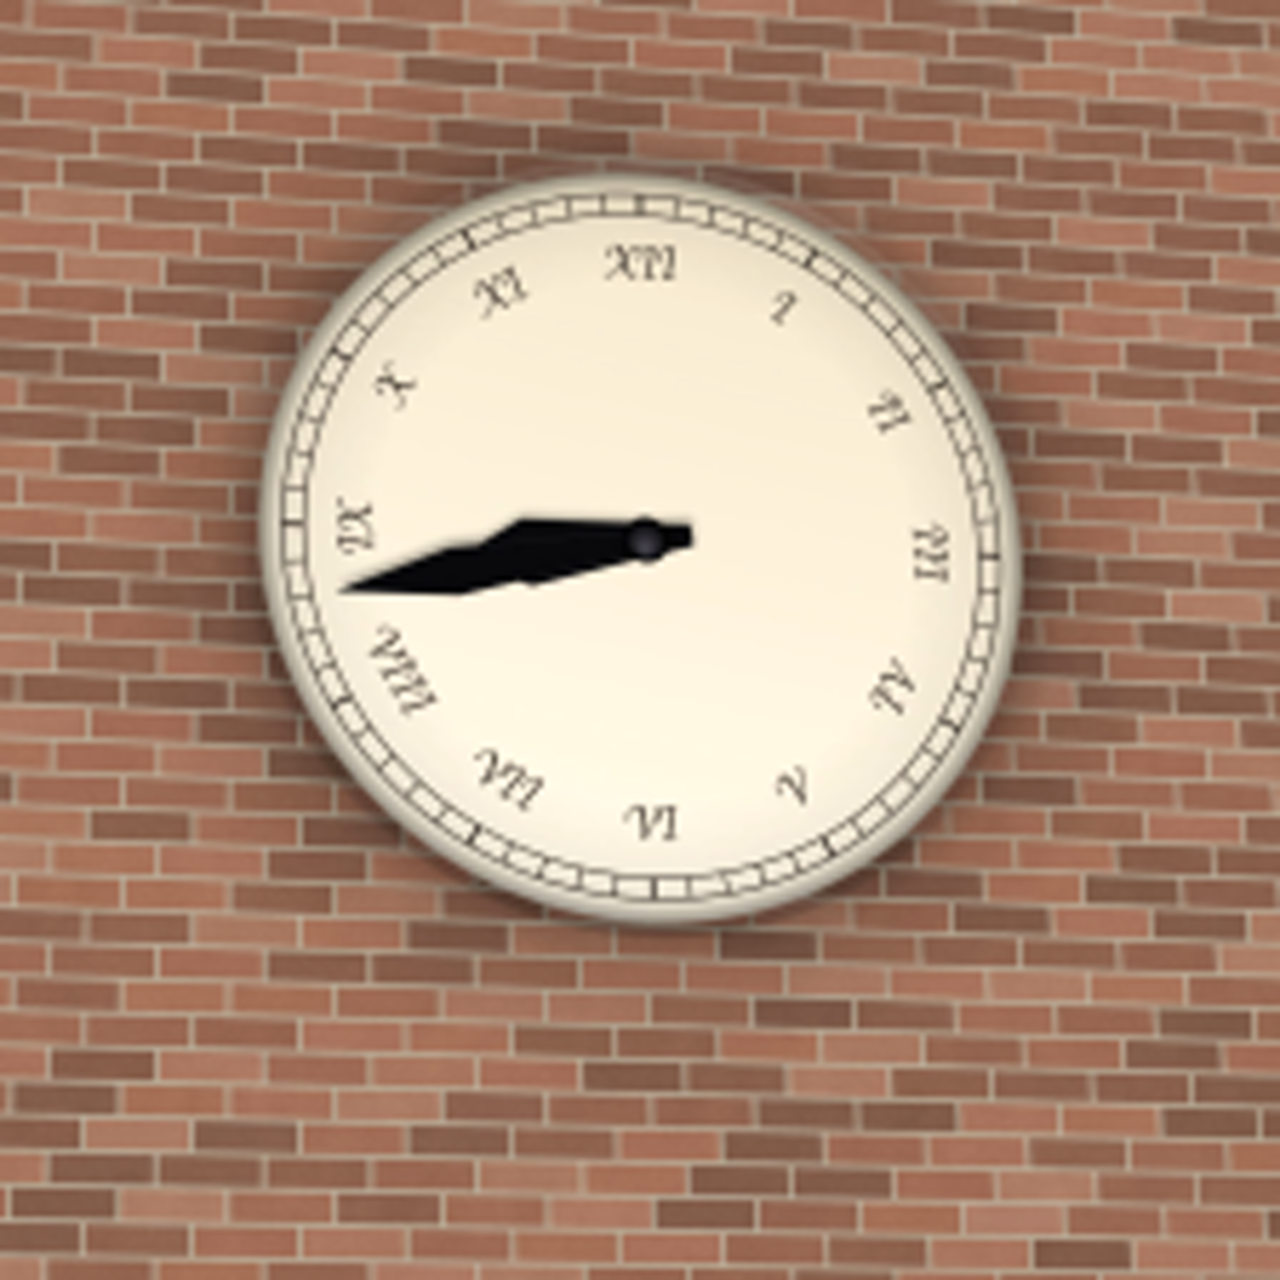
{"hour": 8, "minute": 43}
